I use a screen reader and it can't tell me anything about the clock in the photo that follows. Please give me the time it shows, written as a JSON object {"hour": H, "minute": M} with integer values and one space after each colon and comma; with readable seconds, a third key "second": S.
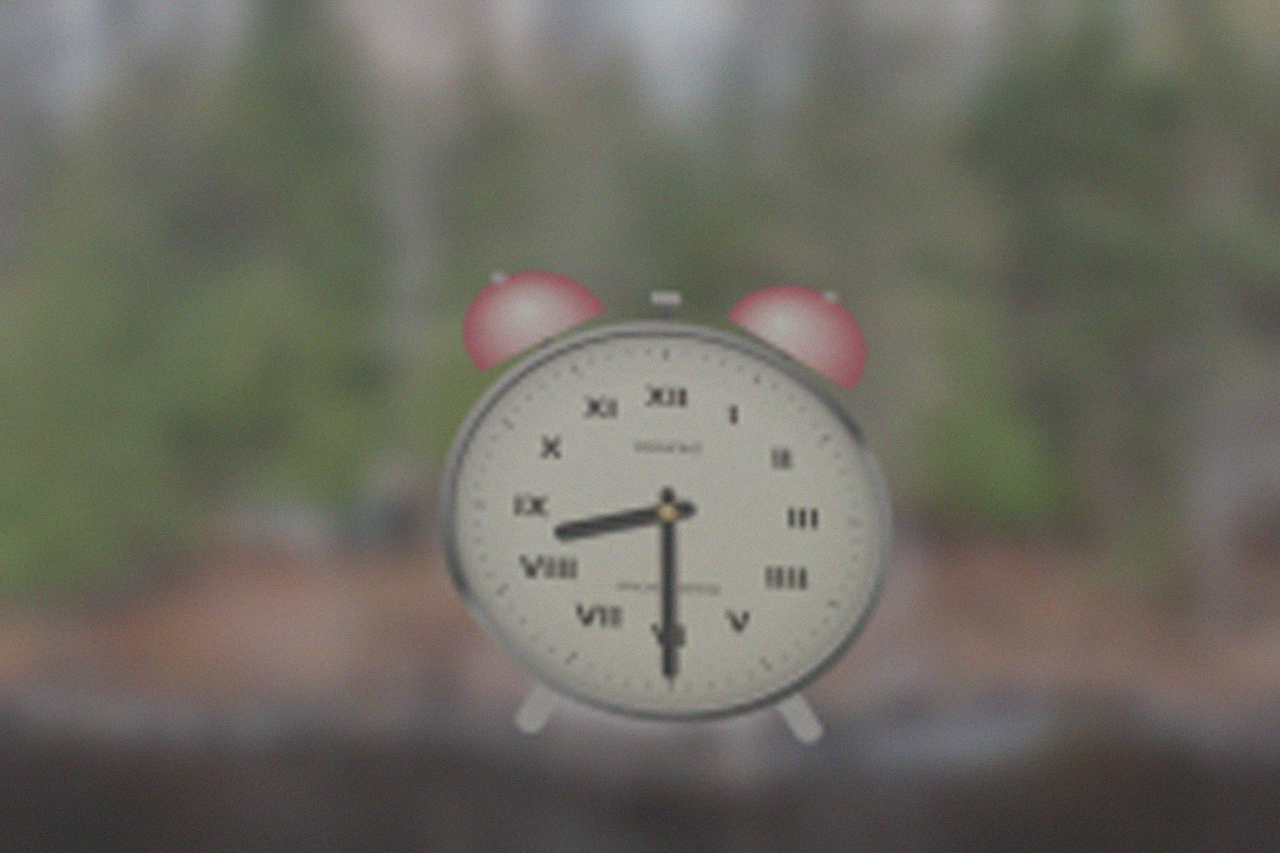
{"hour": 8, "minute": 30}
